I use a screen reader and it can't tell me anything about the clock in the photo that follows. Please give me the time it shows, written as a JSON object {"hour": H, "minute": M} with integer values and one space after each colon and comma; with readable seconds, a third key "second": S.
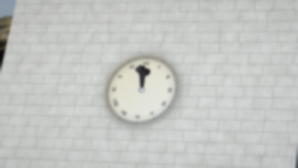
{"hour": 11, "minute": 58}
